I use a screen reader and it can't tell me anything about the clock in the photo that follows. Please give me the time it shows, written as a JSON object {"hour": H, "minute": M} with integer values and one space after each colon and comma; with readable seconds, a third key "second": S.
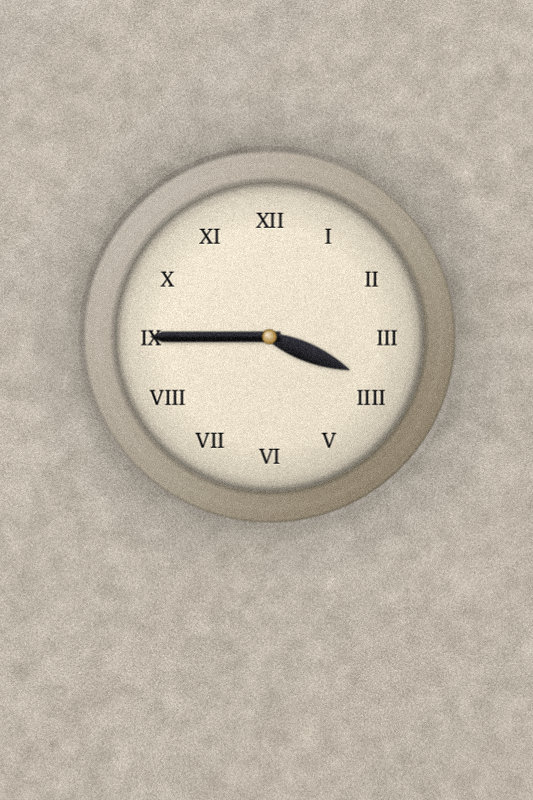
{"hour": 3, "minute": 45}
